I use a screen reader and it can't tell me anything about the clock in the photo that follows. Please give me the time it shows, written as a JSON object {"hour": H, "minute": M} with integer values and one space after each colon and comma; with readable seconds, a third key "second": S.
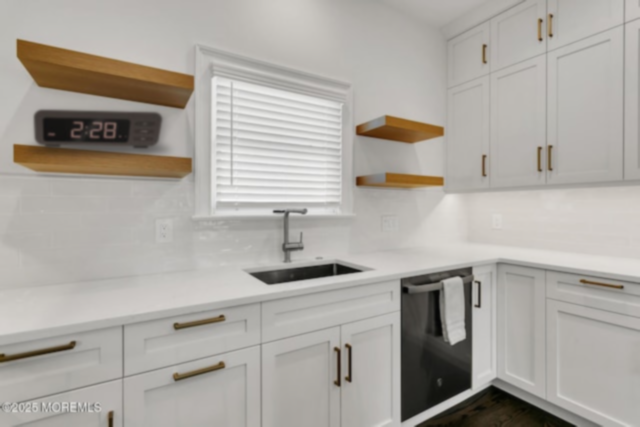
{"hour": 2, "minute": 28}
